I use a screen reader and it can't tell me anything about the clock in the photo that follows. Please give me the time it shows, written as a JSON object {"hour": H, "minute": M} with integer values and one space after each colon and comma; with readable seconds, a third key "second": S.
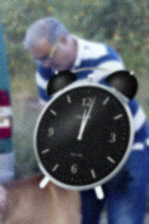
{"hour": 12, "minute": 2}
